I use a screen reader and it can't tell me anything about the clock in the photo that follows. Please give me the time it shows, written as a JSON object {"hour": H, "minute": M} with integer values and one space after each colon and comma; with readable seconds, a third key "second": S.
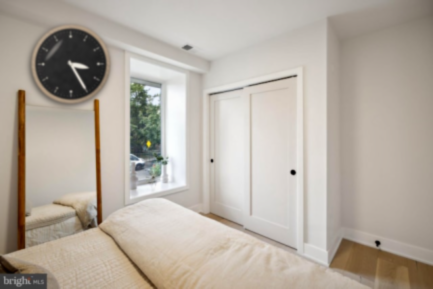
{"hour": 3, "minute": 25}
